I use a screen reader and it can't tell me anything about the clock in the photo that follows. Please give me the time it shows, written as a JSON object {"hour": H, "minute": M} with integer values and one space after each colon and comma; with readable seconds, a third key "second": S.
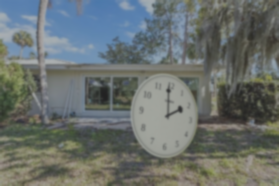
{"hour": 1, "minute": 59}
